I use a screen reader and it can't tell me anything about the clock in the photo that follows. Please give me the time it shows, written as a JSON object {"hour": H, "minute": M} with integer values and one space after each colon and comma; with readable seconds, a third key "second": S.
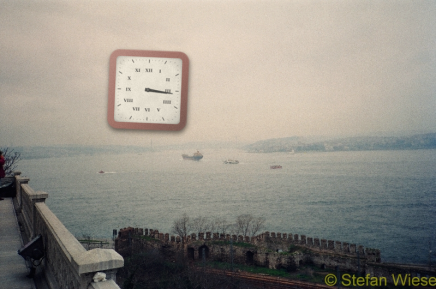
{"hour": 3, "minute": 16}
